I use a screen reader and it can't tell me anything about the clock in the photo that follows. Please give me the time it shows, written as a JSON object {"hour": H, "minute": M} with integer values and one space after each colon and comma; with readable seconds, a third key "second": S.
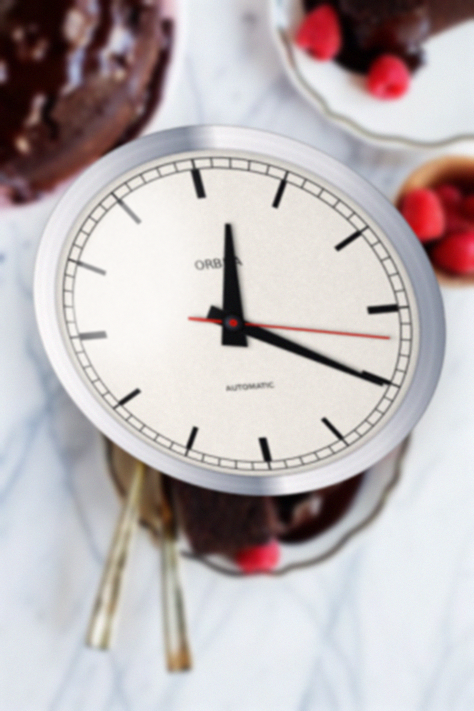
{"hour": 12, "minute": 20, "second": 17}
